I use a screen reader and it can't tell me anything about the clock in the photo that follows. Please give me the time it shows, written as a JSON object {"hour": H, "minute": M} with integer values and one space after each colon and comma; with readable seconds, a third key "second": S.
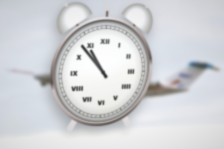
{"hour": 10, "minute": 53}
